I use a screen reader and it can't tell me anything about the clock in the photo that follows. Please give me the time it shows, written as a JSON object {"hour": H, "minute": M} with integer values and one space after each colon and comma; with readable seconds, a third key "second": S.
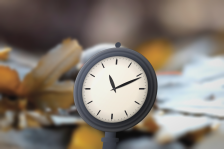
{"hour": 11, "minute": 11}
